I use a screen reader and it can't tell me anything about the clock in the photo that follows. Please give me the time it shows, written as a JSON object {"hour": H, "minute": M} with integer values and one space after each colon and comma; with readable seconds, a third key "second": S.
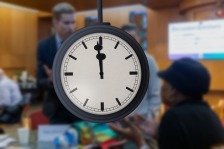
{"hour": 11, "minute": 59}
